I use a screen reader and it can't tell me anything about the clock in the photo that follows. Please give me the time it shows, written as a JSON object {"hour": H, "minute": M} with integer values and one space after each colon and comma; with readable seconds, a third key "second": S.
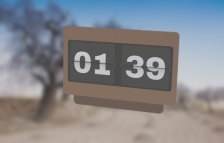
{"hour": 1, "minute": 39}
